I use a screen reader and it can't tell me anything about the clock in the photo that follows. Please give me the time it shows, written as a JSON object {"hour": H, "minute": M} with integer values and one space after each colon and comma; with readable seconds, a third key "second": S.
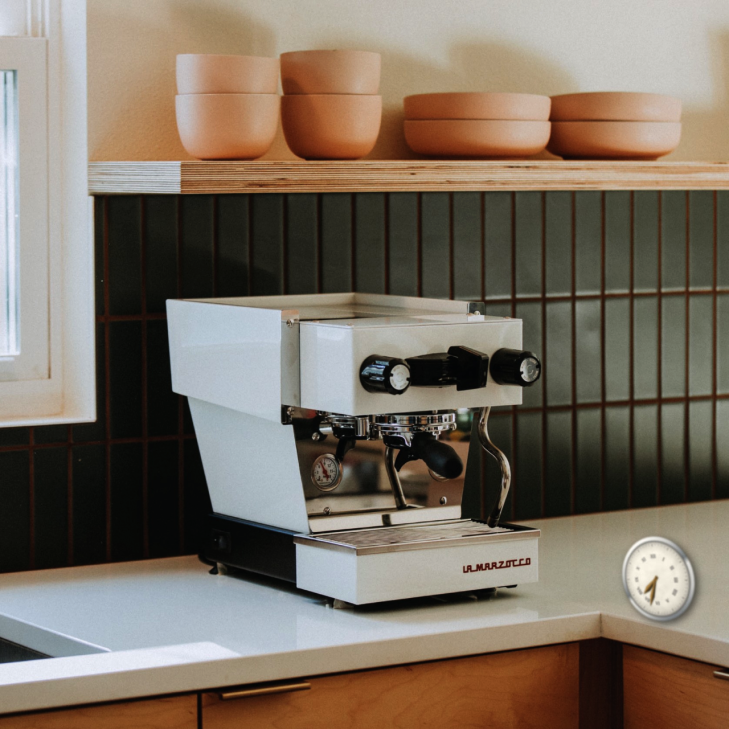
{"hour": 7, "minute": 33}
